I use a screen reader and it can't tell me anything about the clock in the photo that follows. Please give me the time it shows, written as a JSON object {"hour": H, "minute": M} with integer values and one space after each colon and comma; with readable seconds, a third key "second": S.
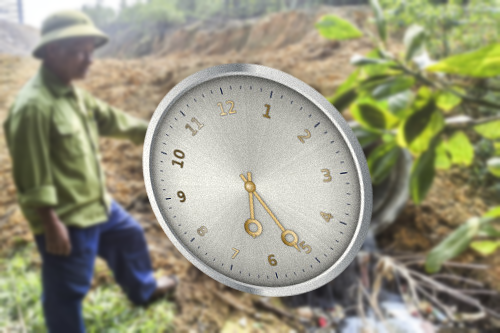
{"hour": 6, "minute": 26}
